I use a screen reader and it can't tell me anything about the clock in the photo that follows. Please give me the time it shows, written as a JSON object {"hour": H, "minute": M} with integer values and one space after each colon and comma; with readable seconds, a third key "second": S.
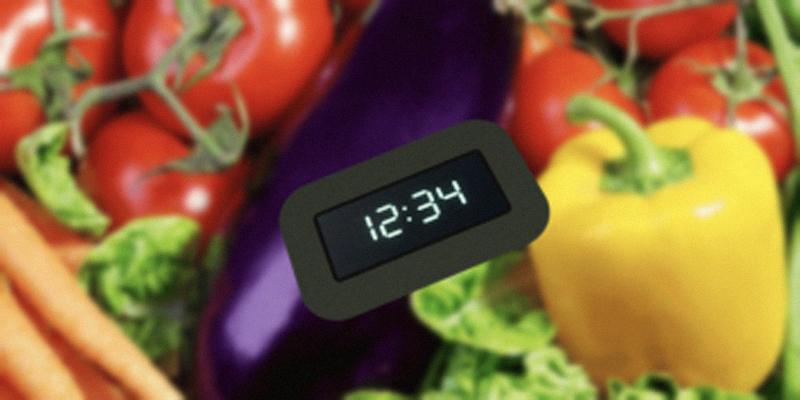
{"hour": 12, "minute": 34}
